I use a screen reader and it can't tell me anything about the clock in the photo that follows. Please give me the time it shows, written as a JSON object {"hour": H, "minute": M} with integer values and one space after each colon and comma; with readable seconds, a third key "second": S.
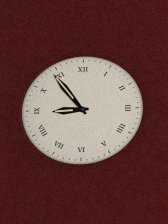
{"hour": 8, "minute": 54}
